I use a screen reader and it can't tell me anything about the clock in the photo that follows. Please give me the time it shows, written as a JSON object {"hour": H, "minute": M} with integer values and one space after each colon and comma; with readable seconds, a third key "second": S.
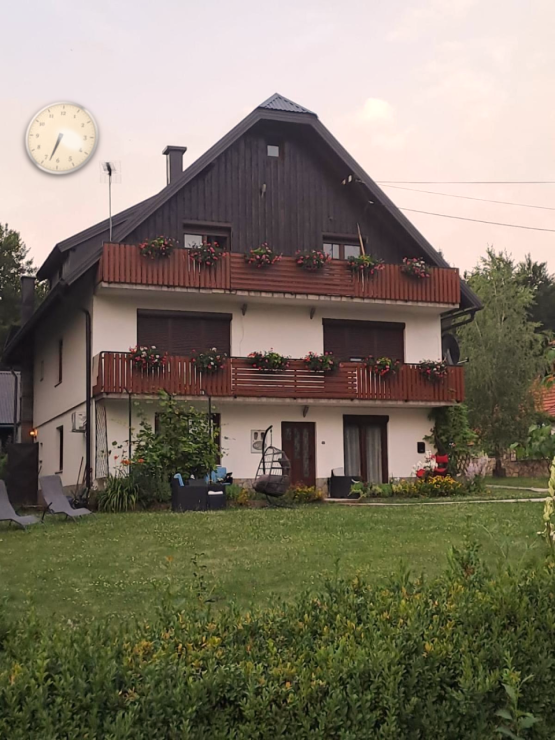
{"hour": 6, "minute": 33}
